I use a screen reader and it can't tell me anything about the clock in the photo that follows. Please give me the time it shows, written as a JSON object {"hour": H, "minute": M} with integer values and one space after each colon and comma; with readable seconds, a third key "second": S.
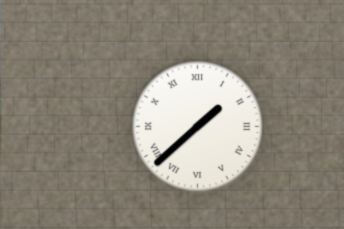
{"hour": 1, "minute": 38}
